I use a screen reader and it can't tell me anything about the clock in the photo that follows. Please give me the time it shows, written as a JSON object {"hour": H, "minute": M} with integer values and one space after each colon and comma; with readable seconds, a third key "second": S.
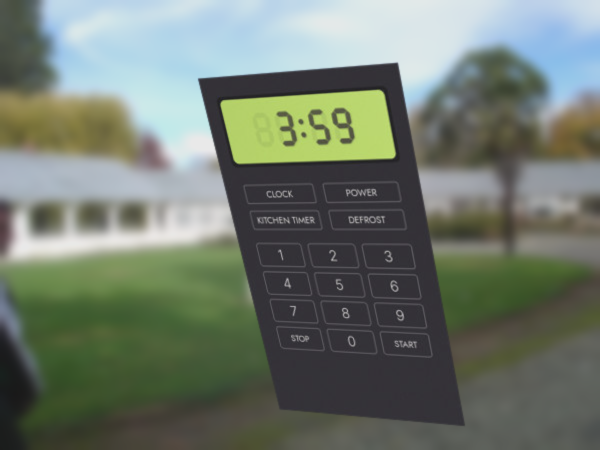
{"hour": 3, "minute": 59}
